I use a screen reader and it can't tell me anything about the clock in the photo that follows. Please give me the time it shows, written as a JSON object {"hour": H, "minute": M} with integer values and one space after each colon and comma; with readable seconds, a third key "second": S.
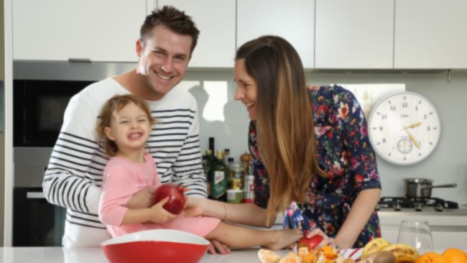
{"hour": 2, "minute": 24}
